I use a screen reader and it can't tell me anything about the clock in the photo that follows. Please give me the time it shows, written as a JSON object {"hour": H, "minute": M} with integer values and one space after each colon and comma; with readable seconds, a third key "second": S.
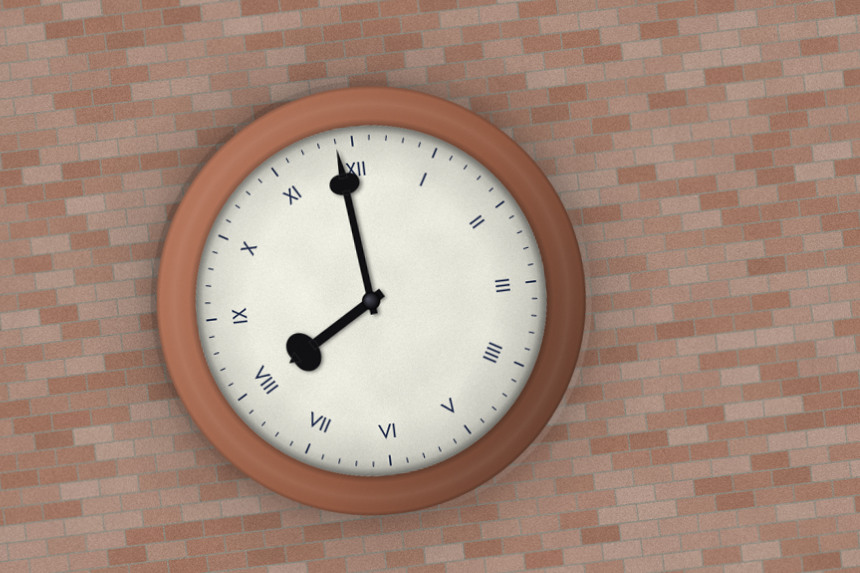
{"hour": 7, "minute": 59}
